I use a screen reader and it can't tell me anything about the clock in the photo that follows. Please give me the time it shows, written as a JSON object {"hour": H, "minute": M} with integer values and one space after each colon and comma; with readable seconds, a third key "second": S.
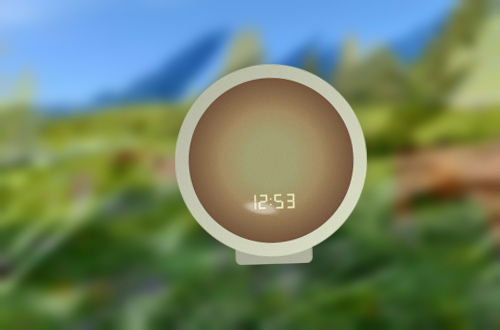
{"hour": 12, "minute": 53}
